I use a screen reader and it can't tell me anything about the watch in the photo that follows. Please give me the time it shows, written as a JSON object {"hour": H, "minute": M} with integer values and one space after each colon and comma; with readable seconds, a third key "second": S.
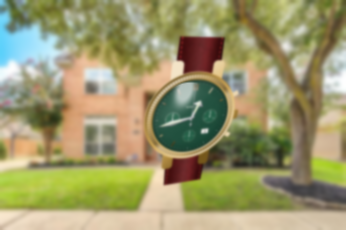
{"hour": 12, "minute": 43}
